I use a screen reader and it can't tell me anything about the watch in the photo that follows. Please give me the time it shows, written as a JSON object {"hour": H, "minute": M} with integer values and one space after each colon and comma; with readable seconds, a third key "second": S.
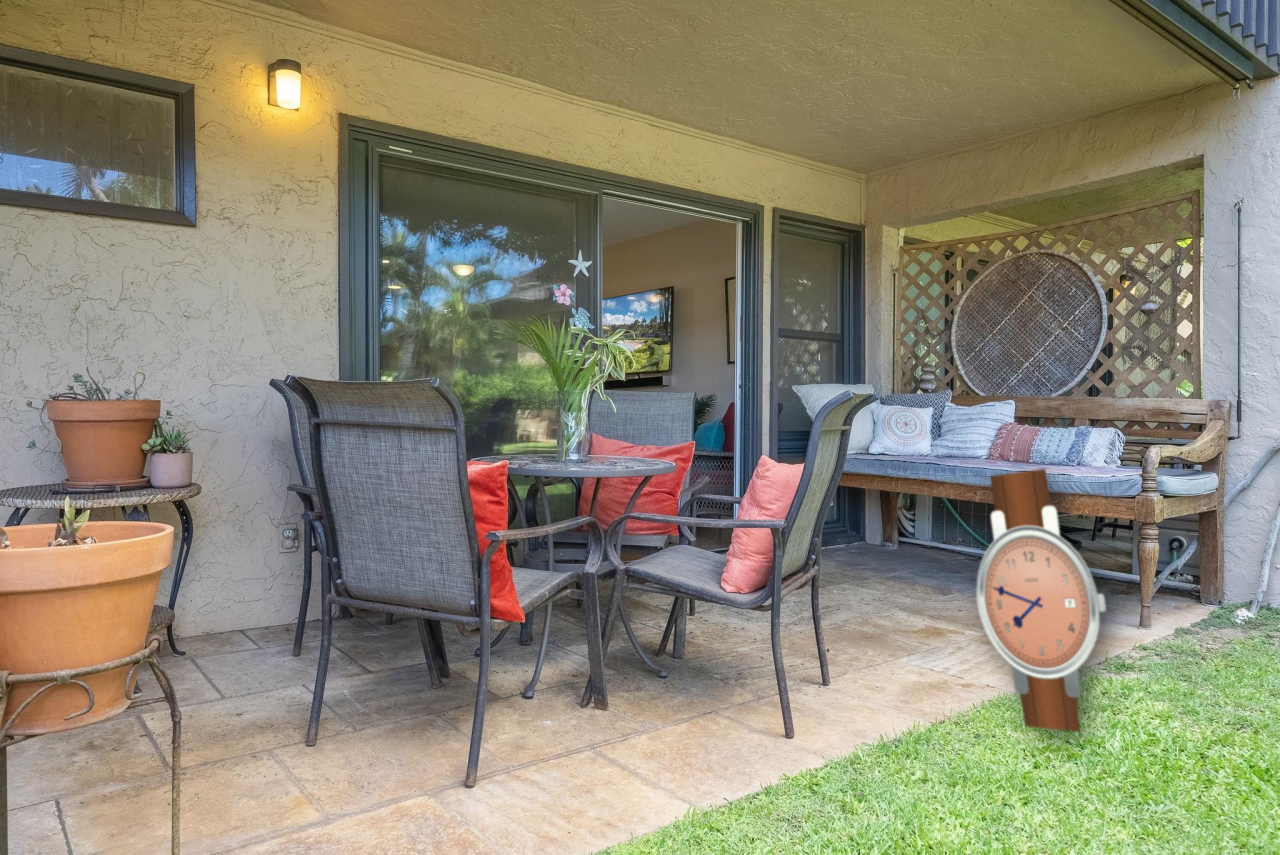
{"hour": 7, "minute": 48}
